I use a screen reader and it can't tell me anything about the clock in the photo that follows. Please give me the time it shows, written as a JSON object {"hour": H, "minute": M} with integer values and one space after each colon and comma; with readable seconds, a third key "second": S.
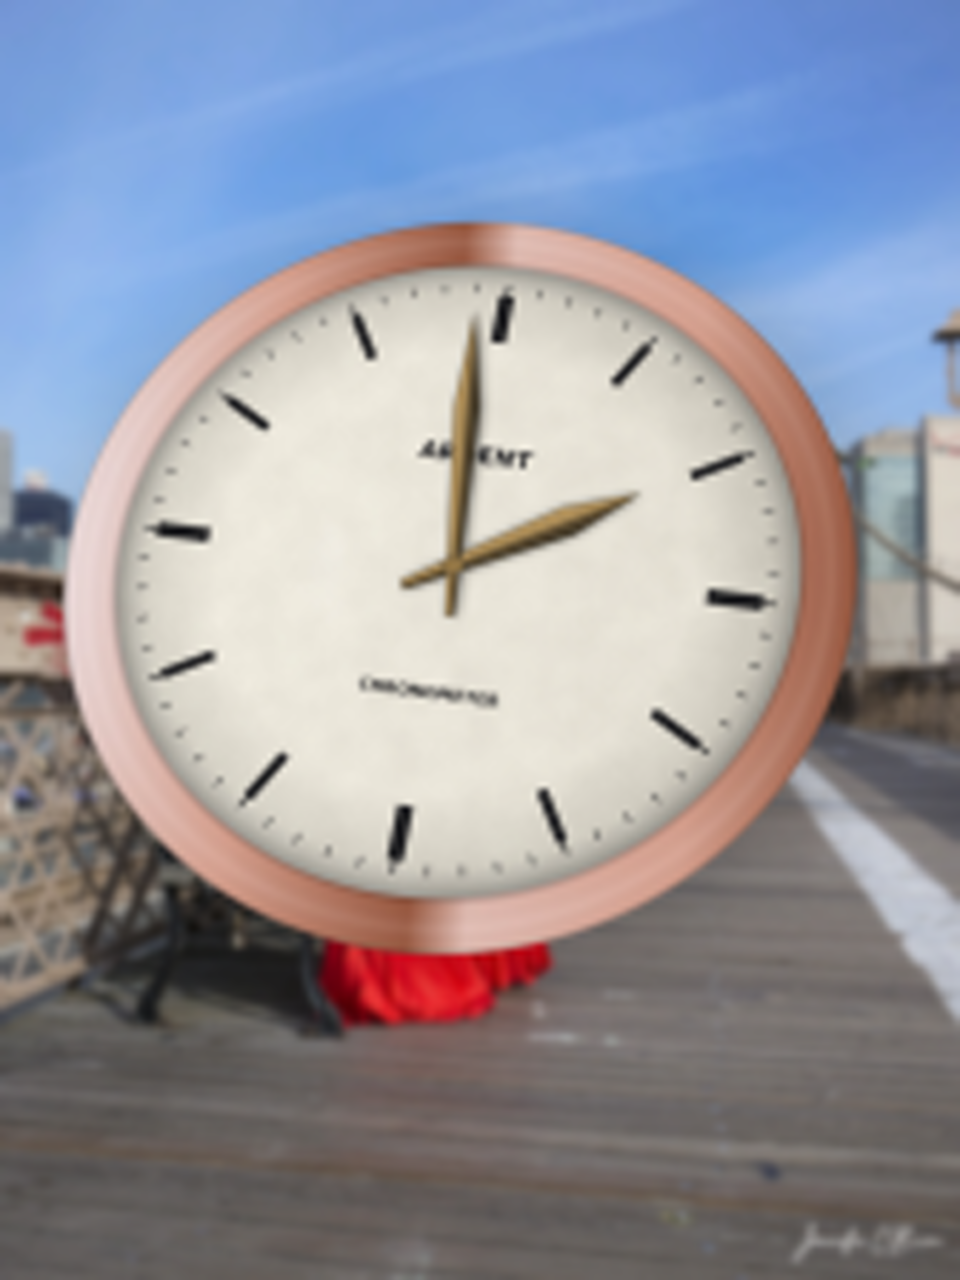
{"hour": 1, "minute": 59}
